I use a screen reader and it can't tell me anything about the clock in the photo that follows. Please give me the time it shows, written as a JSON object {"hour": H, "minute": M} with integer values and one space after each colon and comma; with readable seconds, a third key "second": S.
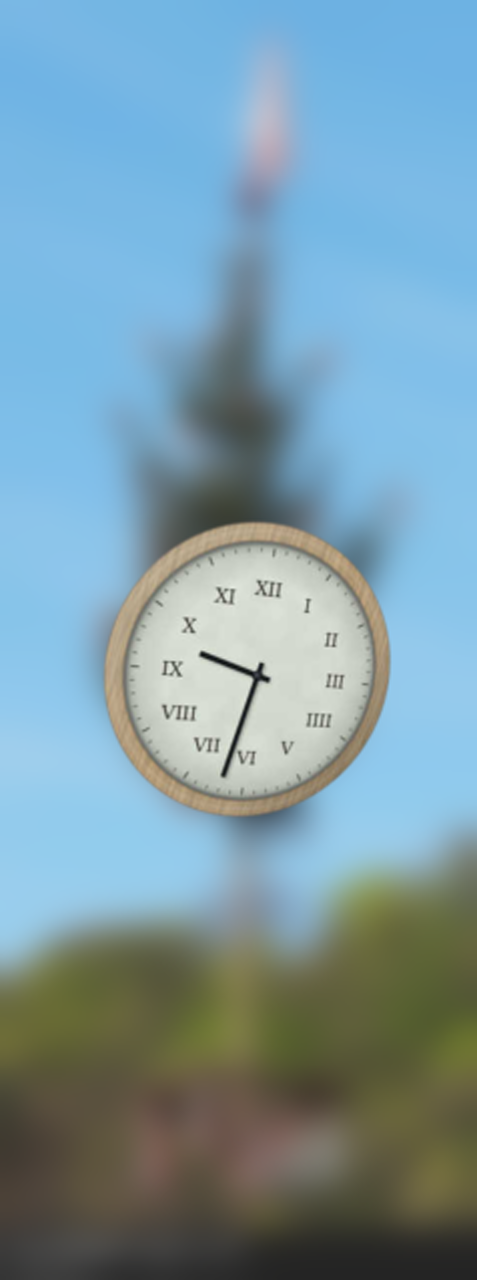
{"hour": 9, "minute": 32}
